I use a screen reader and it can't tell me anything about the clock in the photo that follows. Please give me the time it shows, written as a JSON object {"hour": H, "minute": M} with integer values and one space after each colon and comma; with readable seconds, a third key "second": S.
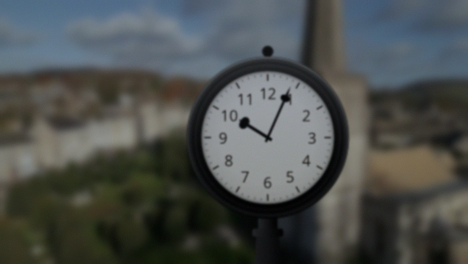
{"hour": 10, "minute": 4}
